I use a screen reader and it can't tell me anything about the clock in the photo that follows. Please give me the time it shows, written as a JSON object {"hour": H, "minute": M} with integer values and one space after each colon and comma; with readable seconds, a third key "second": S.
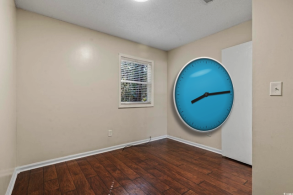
{"hour": 8, "minute": 14}
